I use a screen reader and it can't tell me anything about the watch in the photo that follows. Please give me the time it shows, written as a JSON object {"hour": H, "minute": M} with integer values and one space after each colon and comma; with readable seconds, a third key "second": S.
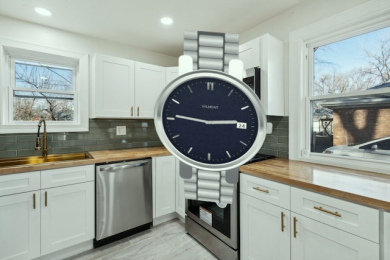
{"hour": 2, "minute": 46}
